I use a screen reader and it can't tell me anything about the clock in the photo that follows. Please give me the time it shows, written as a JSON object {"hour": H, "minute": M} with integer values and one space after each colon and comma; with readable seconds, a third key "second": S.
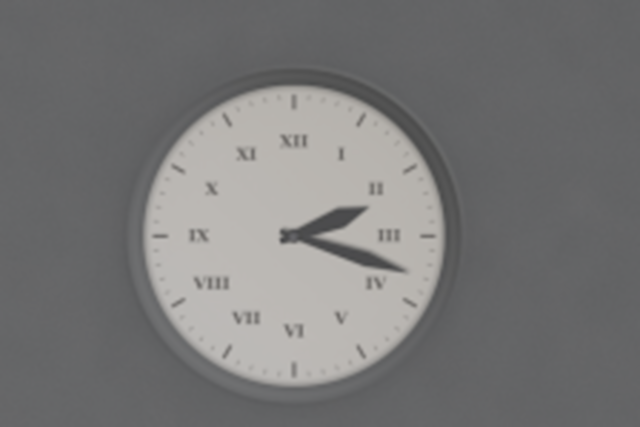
{"hour": 2, "minute": 18}
